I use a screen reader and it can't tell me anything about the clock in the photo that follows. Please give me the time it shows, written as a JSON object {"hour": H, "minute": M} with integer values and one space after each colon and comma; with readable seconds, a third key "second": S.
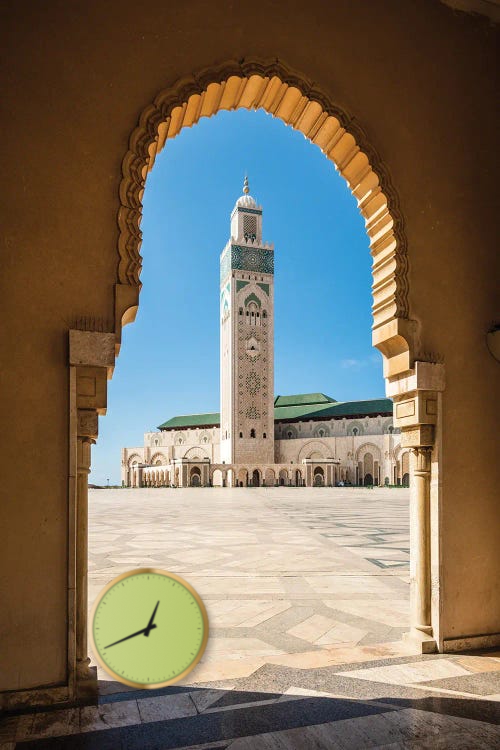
{"hour": 12, "minute": 41}
